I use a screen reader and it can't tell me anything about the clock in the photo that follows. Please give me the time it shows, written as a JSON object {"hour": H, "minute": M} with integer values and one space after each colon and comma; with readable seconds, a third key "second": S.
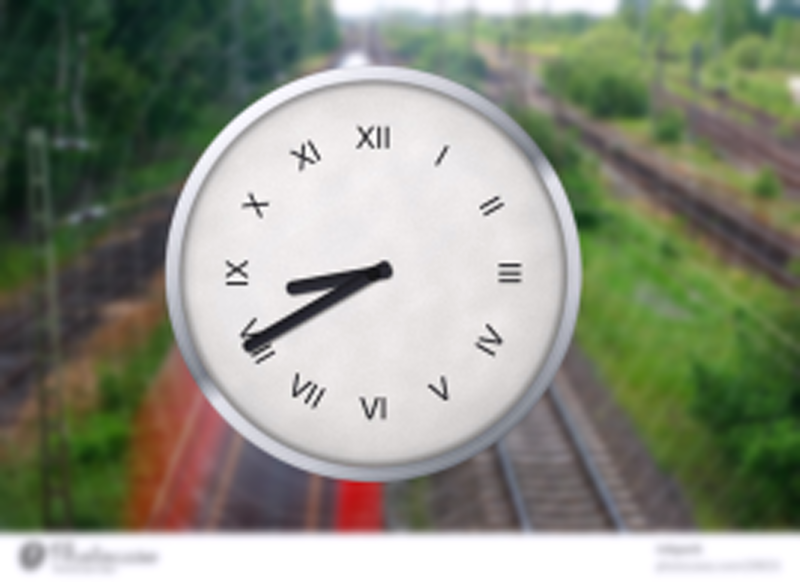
{"hour": 8, "minute": 40}
